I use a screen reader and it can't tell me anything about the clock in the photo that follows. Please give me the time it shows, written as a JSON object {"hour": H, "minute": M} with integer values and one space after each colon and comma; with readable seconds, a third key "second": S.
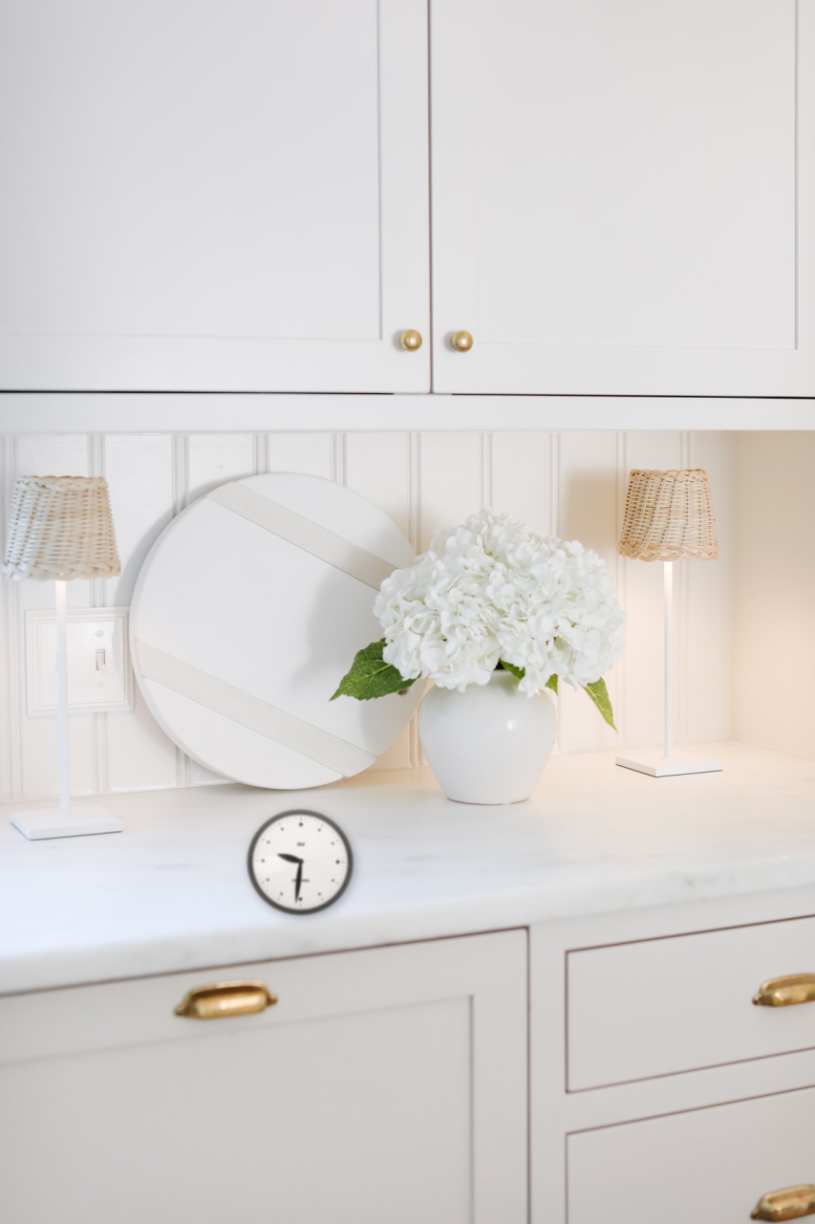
{"hour": 9, "minute": 31}
